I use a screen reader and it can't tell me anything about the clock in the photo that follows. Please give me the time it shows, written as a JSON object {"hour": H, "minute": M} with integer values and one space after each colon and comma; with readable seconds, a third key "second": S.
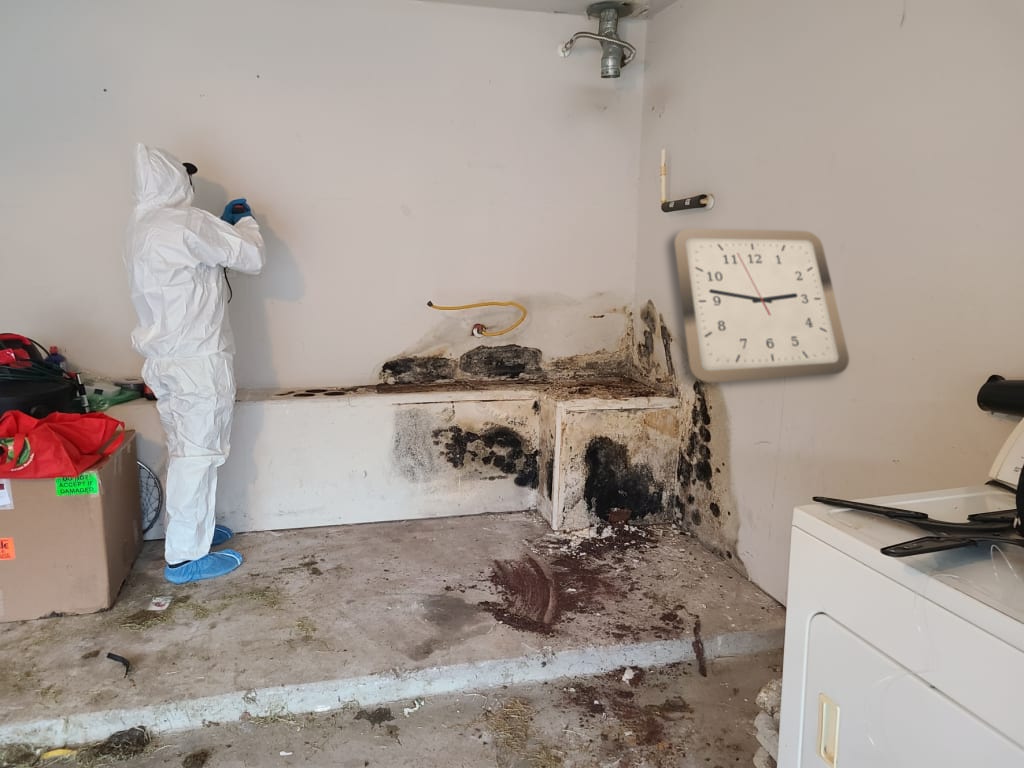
{"hour": 2, "minute": 46, "second": 57}
